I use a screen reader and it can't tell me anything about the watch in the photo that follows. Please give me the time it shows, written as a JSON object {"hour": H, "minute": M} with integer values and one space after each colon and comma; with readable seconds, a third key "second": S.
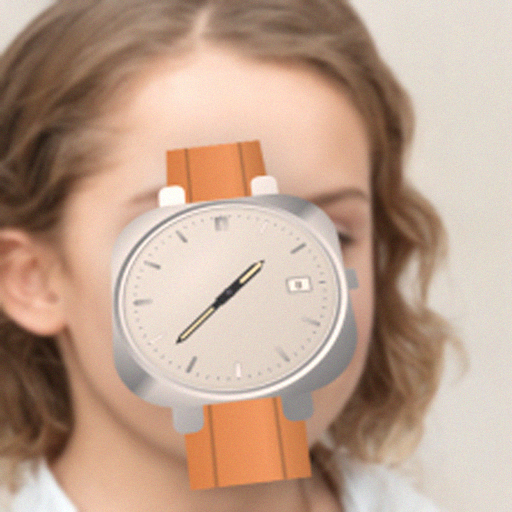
{"hour": 1, "minute": 38}
